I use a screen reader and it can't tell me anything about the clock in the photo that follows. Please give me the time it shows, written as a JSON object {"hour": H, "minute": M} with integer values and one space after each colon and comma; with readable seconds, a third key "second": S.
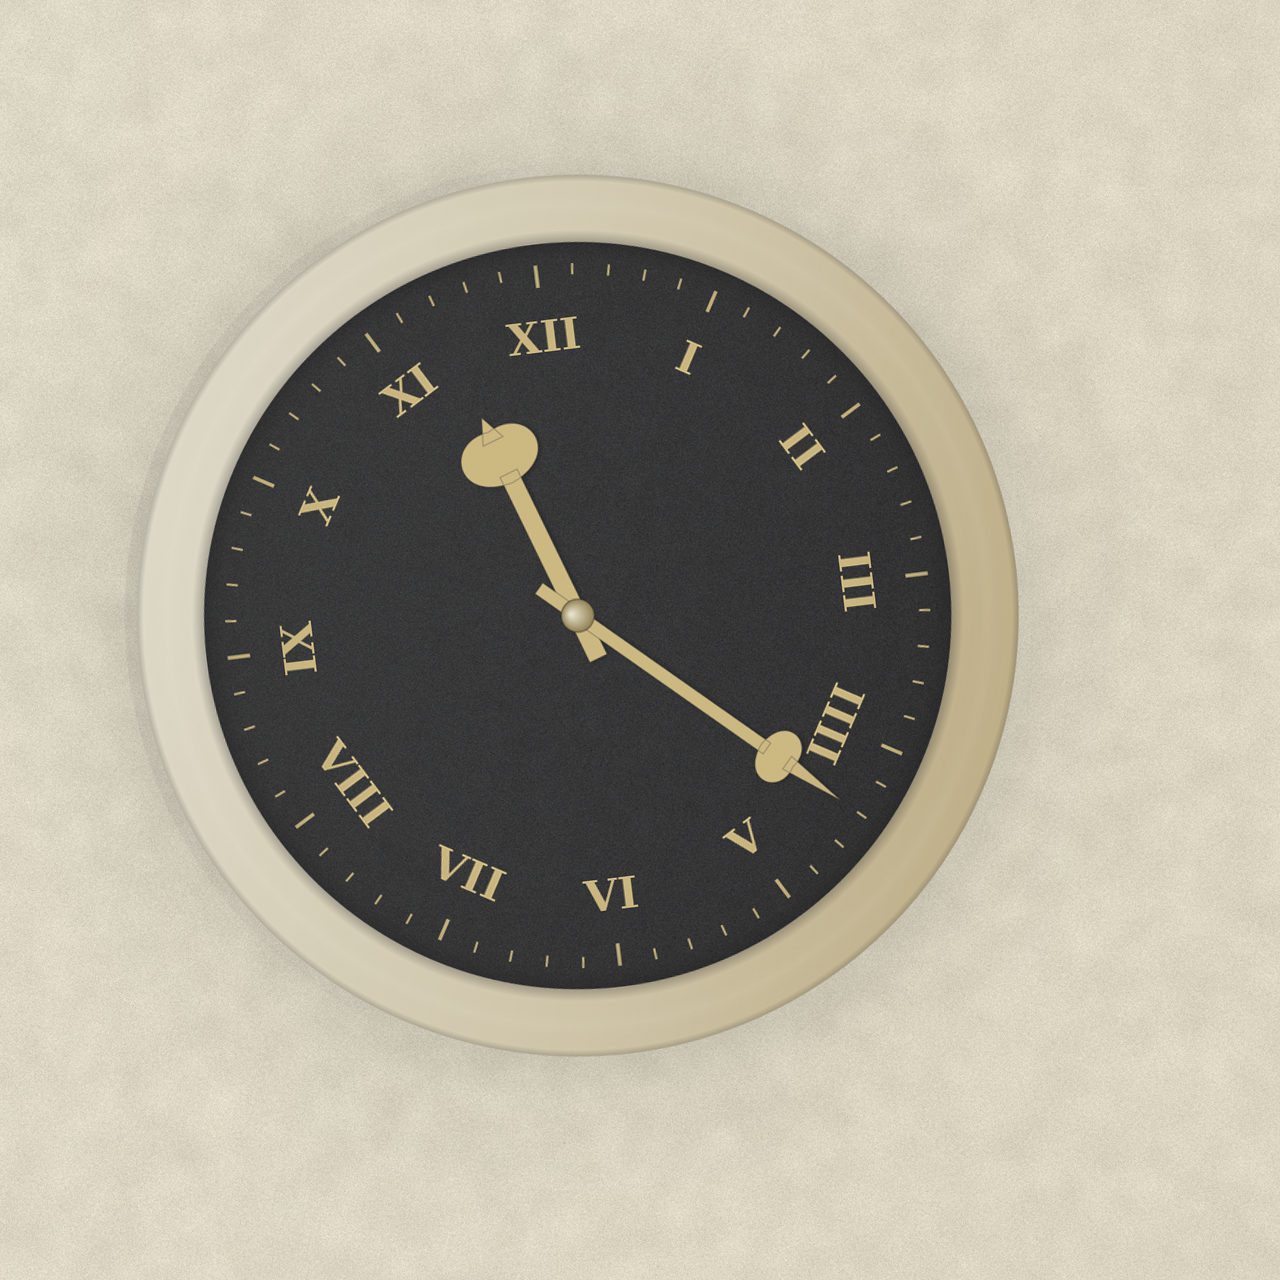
{"hour": 11, "minute": 22}
